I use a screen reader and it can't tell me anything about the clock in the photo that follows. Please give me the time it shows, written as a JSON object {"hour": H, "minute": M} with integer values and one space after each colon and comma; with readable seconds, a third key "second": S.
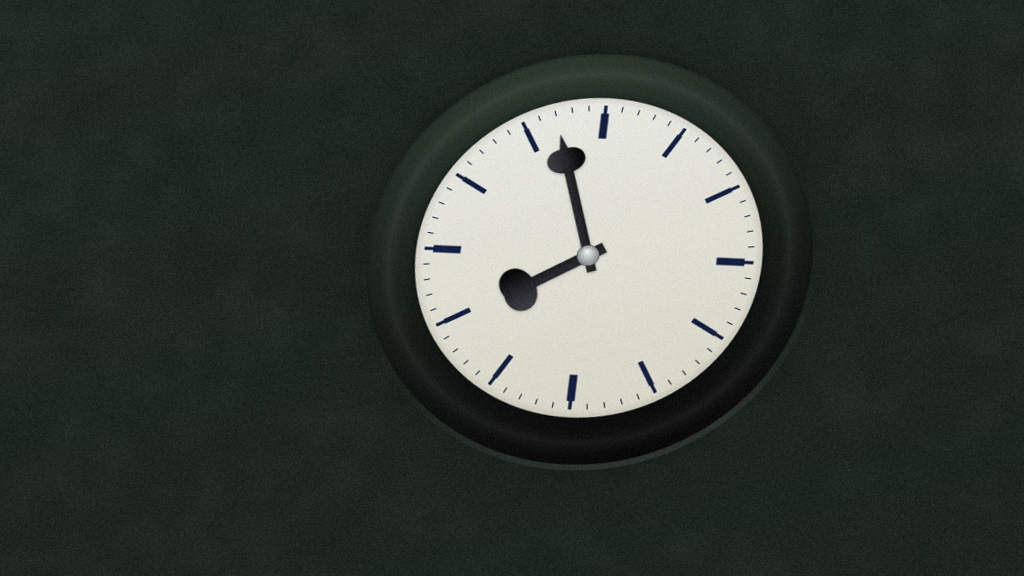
{"hour": 7, "minute": 57}
